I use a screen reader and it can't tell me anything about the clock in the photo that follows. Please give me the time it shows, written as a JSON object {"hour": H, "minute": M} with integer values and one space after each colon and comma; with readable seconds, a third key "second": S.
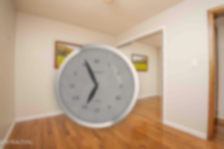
{"hour": 6, "minute": 56}
